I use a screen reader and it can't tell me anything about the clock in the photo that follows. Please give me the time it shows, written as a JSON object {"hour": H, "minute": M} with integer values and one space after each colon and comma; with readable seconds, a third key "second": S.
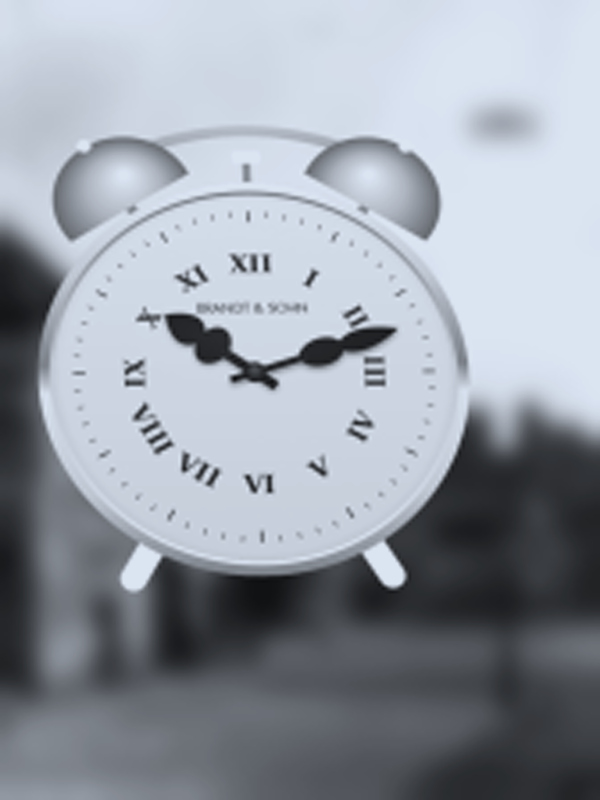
{"hour": 10, "minute": 12}
